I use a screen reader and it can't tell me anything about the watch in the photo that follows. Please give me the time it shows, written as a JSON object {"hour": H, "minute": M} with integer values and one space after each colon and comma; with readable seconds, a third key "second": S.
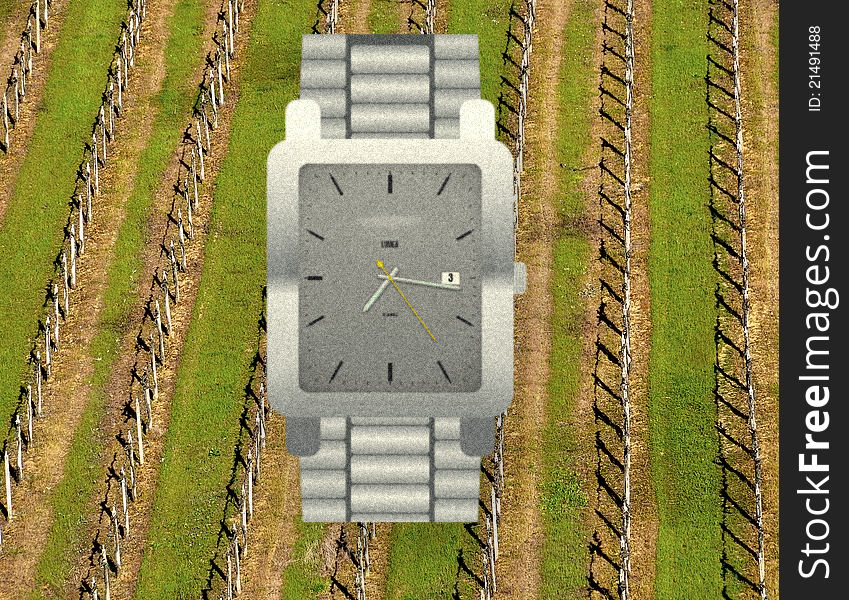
{"hour": 7, "minute": 16, "second": 24}
